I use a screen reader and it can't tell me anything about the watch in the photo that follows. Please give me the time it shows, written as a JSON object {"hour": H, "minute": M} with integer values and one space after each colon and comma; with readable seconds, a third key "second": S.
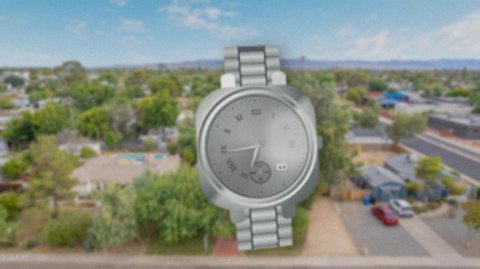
{"hour": 6, "minute": 44}
